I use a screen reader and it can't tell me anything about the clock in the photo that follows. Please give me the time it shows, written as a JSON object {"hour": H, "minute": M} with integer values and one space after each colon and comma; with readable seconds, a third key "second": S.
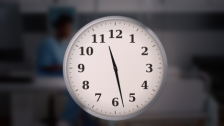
{"hour": 11, "minute": 28}
